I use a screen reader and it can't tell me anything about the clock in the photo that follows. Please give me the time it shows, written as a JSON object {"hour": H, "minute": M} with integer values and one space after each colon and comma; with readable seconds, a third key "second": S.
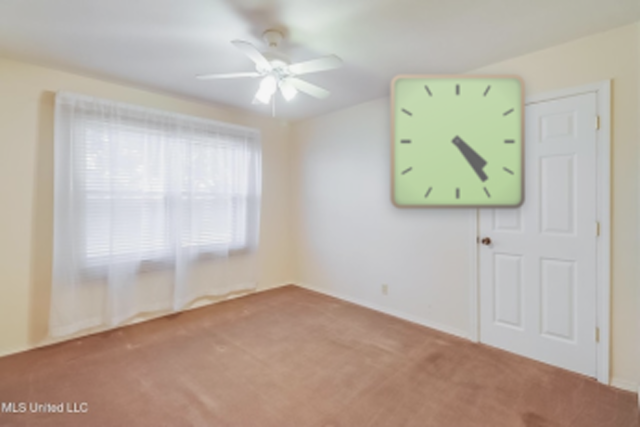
{"hour": 4, "minute": 24}
